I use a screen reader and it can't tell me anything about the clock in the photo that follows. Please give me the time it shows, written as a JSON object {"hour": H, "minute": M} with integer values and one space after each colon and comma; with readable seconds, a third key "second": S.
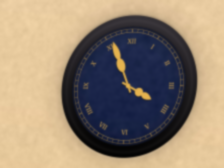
{"hour": 3, "minute": 56}
